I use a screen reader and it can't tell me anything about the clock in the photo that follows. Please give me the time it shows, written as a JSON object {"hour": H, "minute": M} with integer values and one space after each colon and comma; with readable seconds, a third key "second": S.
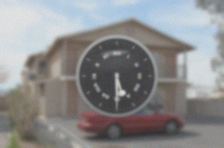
{"hour": 5, "minute": 30}
